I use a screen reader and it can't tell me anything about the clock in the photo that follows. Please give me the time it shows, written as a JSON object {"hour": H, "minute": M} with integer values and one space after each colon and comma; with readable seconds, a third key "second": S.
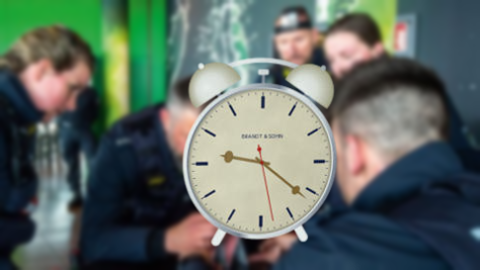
{"hour": 9, "minute": 21, "second": 28}
